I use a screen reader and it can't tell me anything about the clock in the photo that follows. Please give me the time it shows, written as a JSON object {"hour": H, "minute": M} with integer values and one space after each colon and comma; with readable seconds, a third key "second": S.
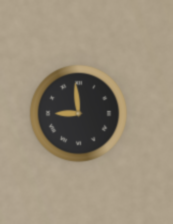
{"hour": 8, "minute": 59}
